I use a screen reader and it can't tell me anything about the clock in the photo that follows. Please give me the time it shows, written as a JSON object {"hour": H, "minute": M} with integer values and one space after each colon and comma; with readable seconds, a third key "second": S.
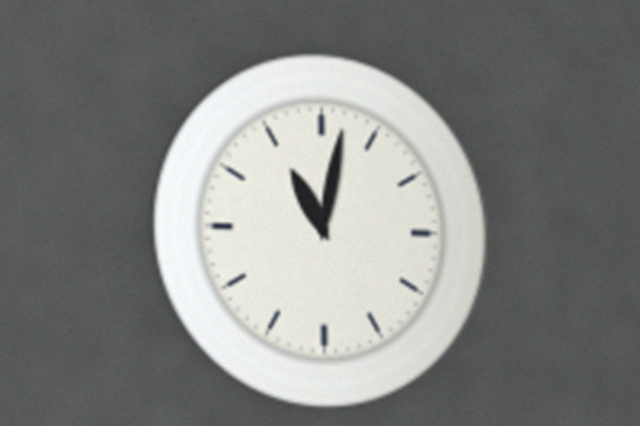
{"hour": 11, "minute": 2}
